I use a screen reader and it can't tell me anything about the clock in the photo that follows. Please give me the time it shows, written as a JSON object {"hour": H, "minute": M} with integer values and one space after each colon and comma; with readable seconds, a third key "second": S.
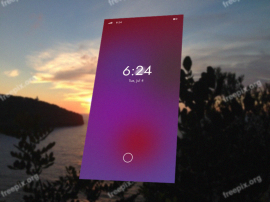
{"hour": 6, "minute": 24}
